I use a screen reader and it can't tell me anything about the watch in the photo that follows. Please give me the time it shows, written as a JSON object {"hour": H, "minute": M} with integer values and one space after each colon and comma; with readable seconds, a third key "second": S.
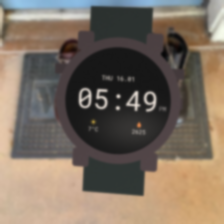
{"hour": 5, "minute": 49}
